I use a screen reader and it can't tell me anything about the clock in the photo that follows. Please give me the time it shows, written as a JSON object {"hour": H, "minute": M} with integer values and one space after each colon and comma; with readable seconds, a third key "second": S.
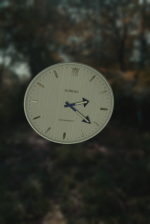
{"hour": 2, "minute": 21}
